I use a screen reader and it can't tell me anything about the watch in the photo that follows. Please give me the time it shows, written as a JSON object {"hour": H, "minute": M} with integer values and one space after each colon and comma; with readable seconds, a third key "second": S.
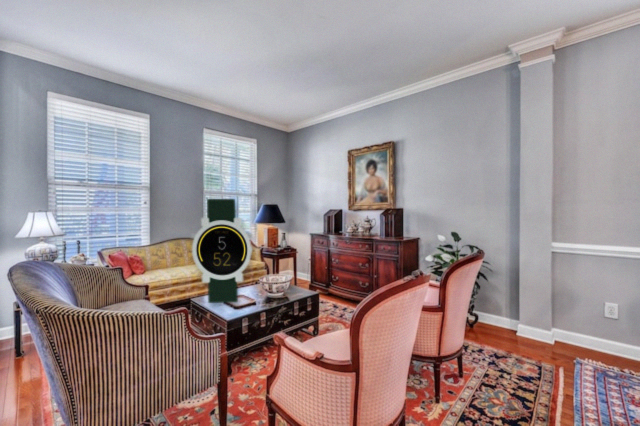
{"hour": 5, "minute": 52}
